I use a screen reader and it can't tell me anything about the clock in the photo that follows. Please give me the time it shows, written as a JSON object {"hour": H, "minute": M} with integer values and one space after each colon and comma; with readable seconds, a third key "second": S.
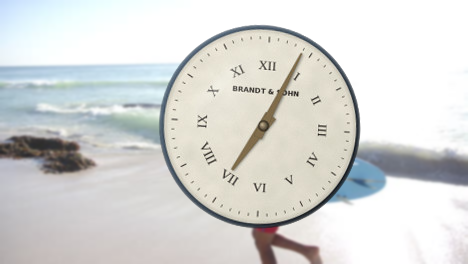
{"hour": 7, "minute": 4}
